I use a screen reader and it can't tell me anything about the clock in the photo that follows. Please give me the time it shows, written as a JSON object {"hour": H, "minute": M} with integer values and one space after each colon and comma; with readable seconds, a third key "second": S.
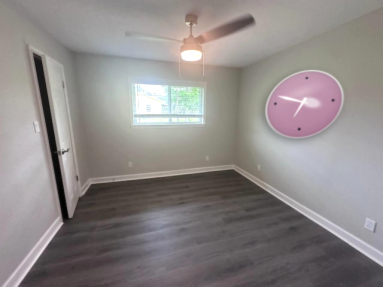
{"hour": 6, "minute": 48}
